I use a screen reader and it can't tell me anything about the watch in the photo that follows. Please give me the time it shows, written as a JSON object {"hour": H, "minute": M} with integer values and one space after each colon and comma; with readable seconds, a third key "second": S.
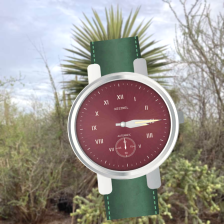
{"hour": 3, "minute": 15}
